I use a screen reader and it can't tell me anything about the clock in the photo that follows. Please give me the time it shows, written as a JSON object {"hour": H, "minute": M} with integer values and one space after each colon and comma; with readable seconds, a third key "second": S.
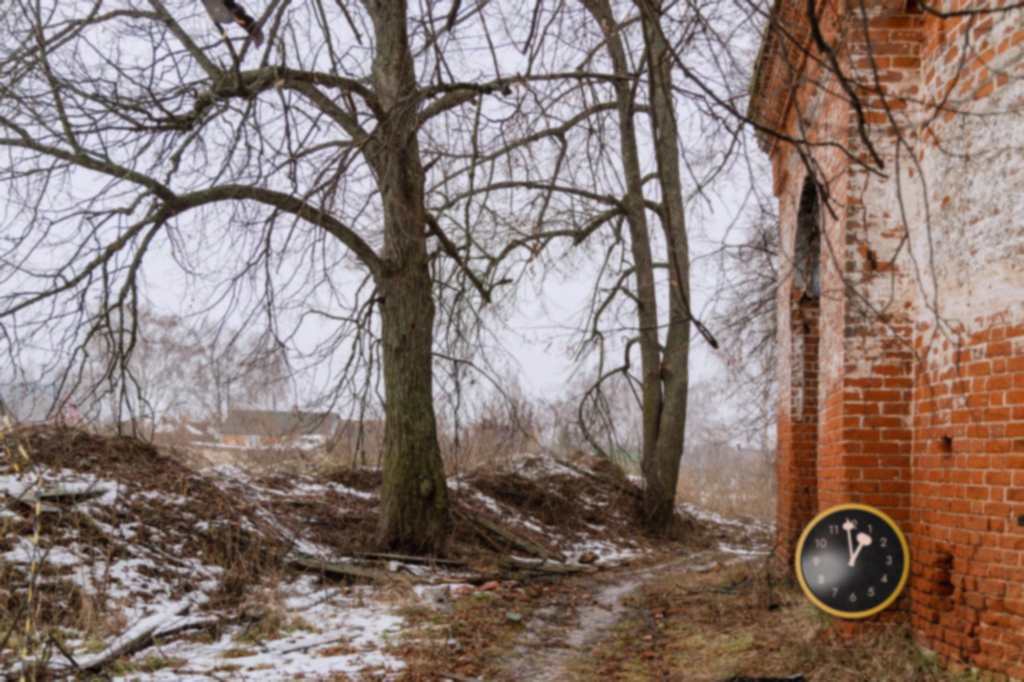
{"hour": 12, "minute": 59}
